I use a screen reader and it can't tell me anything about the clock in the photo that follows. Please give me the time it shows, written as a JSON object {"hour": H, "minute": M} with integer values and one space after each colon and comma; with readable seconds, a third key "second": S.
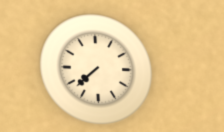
{"hour": 7, "minute": 38}
